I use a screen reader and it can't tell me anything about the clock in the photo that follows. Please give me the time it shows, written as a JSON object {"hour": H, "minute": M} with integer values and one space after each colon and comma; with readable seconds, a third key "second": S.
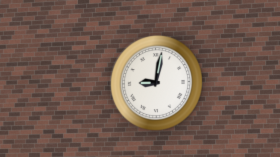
{"hour": 9, "minute": 2}
